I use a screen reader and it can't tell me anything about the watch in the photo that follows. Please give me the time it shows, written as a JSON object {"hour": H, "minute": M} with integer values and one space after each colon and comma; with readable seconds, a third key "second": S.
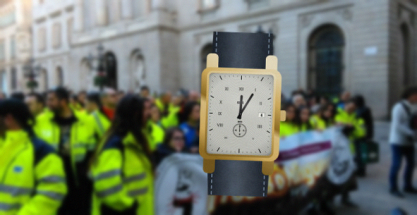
{"hour": 12, "minute": 5}
